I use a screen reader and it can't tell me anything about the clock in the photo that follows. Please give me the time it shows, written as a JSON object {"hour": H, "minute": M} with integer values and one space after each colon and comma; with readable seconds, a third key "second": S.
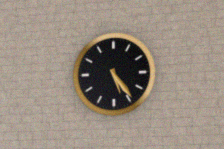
{"hour": 5, "minute": 24}
